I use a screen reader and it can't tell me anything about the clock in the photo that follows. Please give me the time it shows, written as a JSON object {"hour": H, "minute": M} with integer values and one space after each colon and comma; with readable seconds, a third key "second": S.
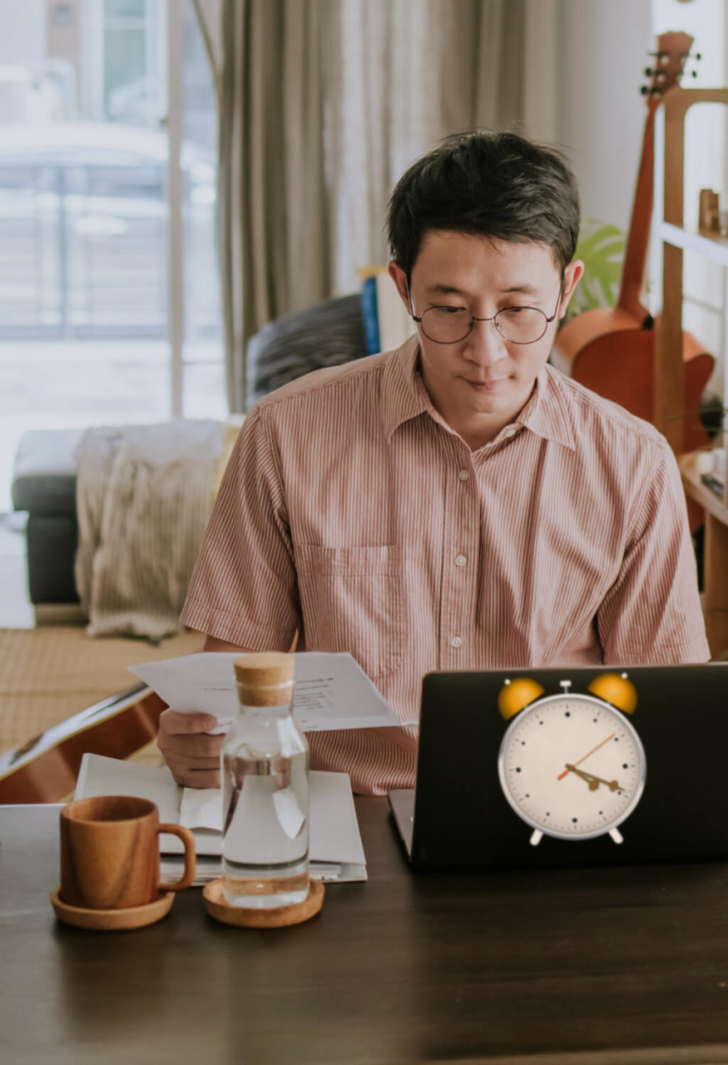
{"hour": 4, "minute": 19, "second": 9}
